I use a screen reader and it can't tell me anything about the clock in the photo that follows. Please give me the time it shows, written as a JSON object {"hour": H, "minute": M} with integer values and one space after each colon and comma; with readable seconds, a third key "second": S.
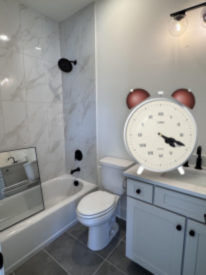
{"hour": 4, "minute": 19}
